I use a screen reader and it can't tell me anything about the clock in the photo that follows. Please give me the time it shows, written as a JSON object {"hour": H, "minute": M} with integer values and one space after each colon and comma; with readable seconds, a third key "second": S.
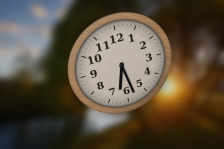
{"hour": 6, "minute": 28}
